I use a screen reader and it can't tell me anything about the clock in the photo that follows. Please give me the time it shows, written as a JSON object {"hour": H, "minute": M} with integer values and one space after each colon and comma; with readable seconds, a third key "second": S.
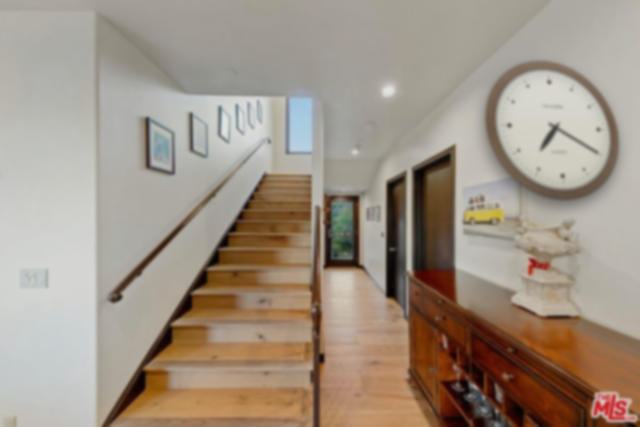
{"hour": 7, "minute": 20}
